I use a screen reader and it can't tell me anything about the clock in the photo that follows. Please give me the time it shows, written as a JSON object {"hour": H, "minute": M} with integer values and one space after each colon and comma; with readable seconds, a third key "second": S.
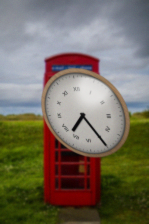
{"hour": 7, "minute": 25}
